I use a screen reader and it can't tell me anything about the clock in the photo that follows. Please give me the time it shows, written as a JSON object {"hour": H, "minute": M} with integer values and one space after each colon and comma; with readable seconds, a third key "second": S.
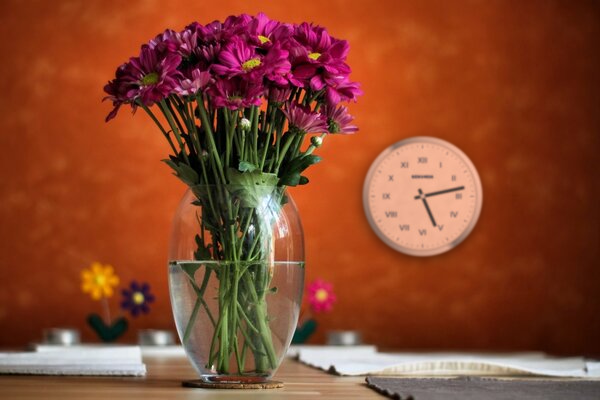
{"hour": 5, "minute": 13}
